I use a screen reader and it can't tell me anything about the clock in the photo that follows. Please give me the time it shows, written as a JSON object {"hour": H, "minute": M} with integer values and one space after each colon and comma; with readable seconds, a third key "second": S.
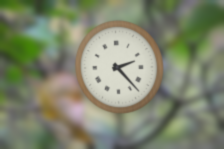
{"hour": 2, "minute": 23}
